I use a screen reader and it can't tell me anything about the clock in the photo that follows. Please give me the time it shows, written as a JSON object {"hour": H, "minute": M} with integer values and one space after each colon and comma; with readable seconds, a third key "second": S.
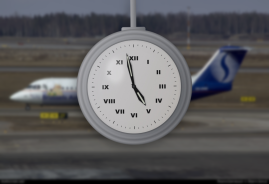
{"hour": 4, "minute": 58}
